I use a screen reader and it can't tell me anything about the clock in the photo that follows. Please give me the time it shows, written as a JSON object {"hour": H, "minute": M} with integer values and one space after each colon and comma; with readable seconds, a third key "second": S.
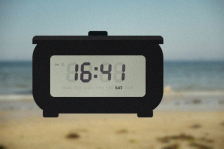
{"hour": 16, "minute": 41}
